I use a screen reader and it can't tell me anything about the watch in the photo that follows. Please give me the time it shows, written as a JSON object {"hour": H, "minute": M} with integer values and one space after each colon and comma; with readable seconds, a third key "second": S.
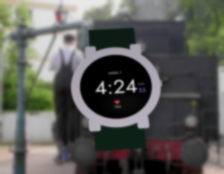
{"hour": 4, "minute": 24}
